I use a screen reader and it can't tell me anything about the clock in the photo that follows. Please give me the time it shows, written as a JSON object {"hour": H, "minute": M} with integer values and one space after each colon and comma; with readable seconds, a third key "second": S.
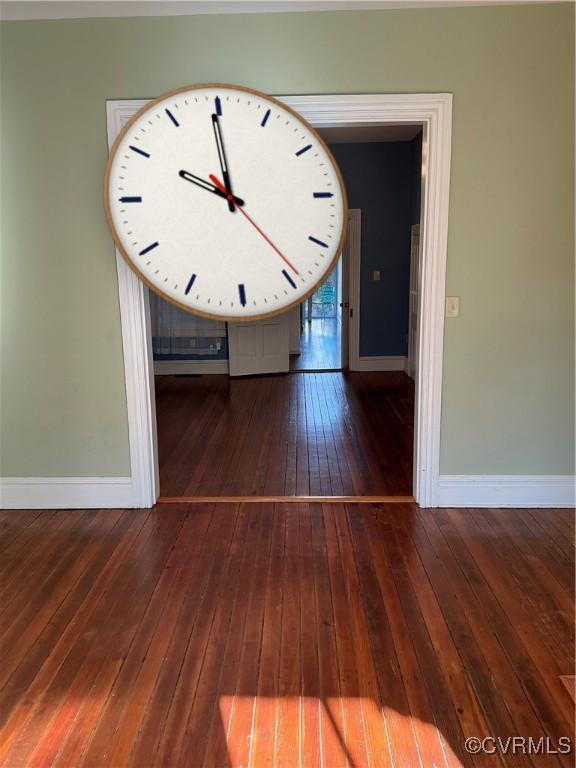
{"hour": 9, "minute": 59, "second": 24}
